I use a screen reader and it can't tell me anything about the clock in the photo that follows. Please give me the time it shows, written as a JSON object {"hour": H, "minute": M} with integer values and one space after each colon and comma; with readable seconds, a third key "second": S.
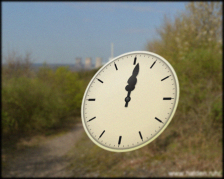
{"hour": 12, "minute": 1}
